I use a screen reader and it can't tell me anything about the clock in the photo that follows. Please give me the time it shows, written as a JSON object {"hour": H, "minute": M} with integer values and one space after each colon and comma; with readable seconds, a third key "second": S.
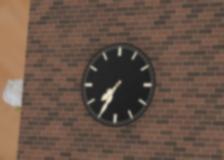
{"hour": 7, "minute": 35}
